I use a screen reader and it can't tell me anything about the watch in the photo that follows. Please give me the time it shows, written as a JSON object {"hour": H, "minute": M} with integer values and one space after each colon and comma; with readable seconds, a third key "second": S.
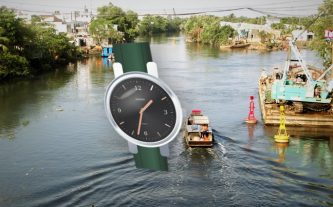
{"hour": 1, "minute": 33}
